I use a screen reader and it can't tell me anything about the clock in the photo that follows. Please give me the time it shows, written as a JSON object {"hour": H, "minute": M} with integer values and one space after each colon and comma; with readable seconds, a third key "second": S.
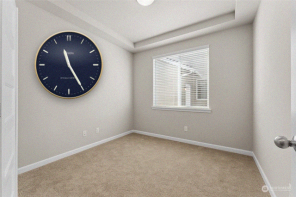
{"hour": 11, "minute": 25}
